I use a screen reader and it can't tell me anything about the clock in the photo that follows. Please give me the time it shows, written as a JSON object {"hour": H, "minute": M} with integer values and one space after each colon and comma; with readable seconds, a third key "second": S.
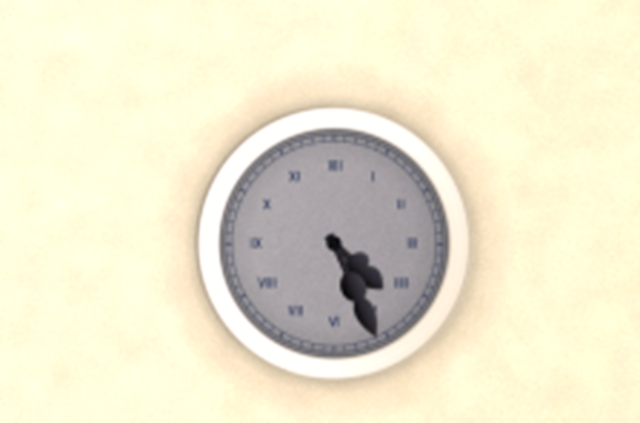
{"hour": 4, "minute": 26}
